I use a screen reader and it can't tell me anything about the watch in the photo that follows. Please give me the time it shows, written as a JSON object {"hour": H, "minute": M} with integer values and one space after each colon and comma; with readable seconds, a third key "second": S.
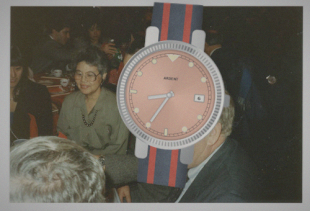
{"hour": 8, "minute": 35}
